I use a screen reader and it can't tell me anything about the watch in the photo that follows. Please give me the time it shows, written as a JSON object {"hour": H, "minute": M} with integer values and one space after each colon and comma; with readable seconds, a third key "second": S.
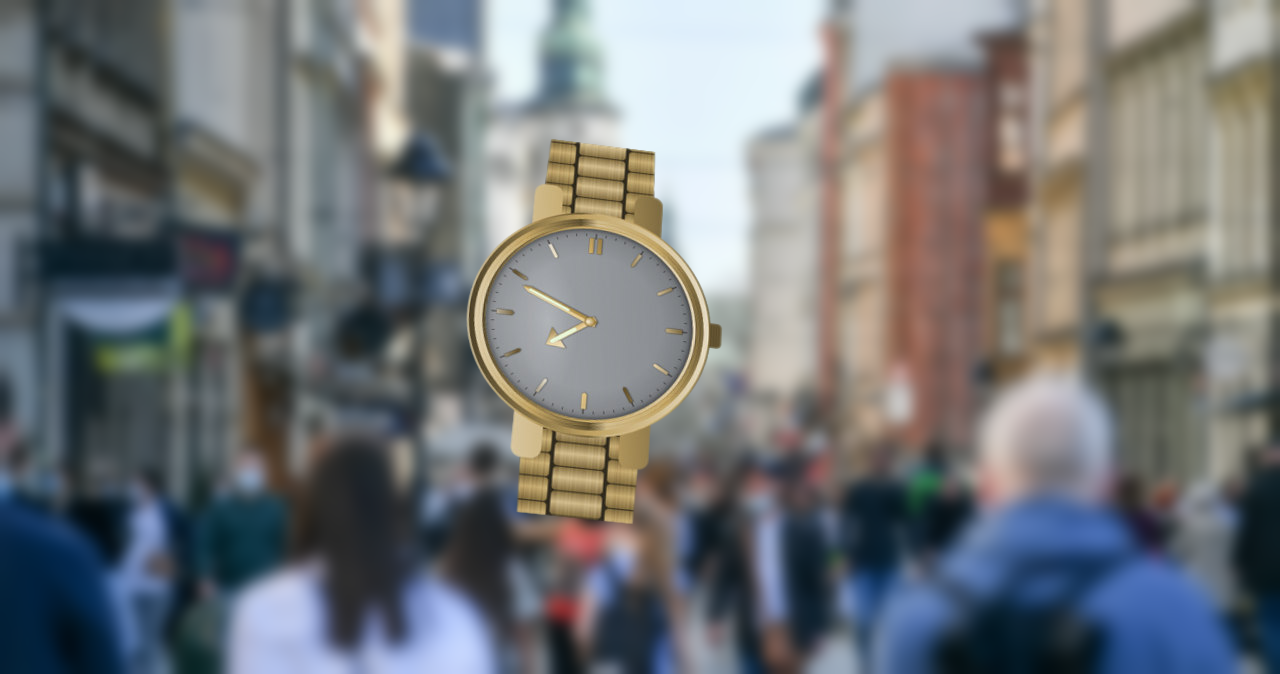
{"hour": 7, "minute": 49}
